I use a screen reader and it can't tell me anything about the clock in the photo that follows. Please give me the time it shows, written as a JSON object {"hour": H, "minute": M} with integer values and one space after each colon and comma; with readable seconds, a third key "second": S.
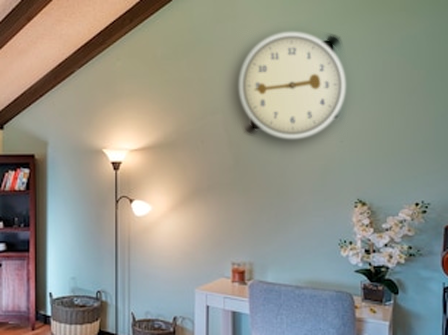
{"hour": 2, "minute": 44}
